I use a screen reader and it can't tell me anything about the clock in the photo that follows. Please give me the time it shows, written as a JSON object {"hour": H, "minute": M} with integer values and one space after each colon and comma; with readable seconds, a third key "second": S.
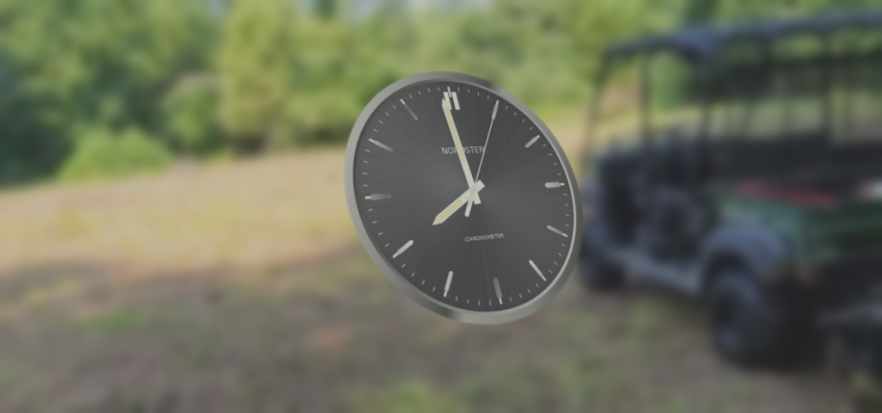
{"hour": 7, "minute": 59, "second": 5}
